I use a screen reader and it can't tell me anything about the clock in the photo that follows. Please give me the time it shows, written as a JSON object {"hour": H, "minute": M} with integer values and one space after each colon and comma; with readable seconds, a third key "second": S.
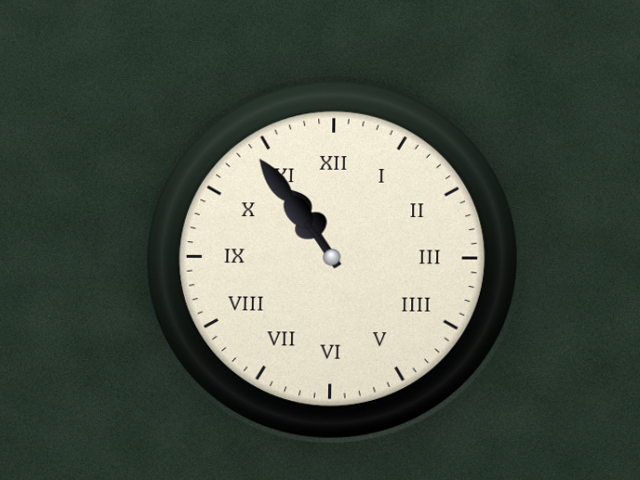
{"hour": 10, "minute": 54}
